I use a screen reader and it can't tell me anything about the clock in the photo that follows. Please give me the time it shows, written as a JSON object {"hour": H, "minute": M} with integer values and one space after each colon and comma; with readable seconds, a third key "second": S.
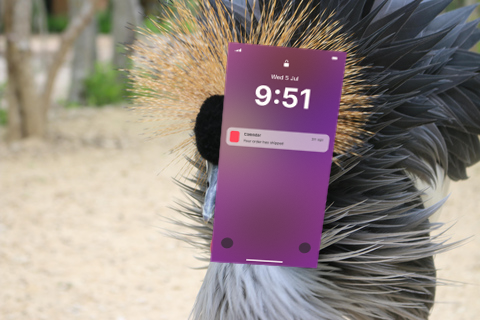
{"hour": 9, "minute": 51}
